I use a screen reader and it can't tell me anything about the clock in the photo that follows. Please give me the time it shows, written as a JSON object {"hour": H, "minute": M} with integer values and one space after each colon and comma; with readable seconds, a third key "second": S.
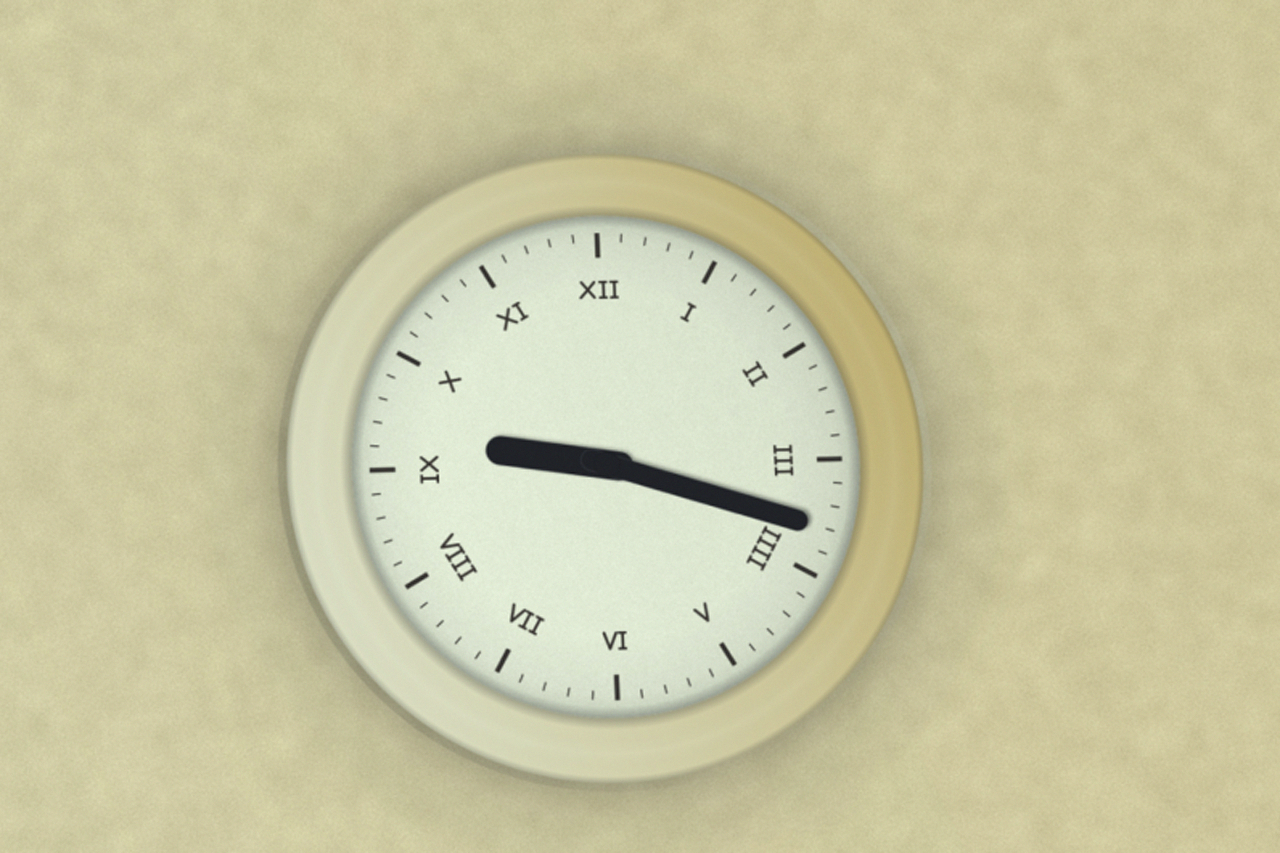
{"hour": 9, "minute": 18}
